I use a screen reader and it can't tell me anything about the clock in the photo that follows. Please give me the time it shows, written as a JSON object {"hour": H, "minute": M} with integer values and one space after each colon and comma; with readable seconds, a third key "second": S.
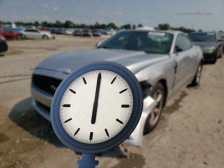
{"hour": 6, "minute": 0}
